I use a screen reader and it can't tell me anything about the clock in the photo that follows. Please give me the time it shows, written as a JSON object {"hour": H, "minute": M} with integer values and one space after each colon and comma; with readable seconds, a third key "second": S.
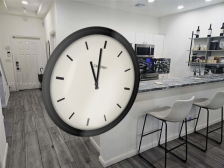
{"hour": 10, "minute": 59}
